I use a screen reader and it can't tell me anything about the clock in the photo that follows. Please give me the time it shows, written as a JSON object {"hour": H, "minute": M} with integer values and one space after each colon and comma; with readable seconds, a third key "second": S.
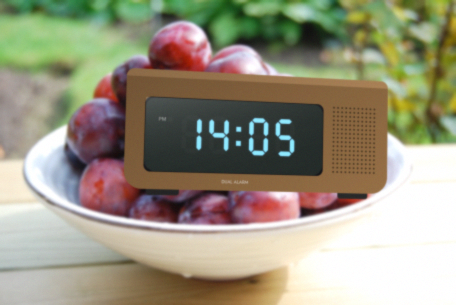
{"hour": 14, "minute": 5}
